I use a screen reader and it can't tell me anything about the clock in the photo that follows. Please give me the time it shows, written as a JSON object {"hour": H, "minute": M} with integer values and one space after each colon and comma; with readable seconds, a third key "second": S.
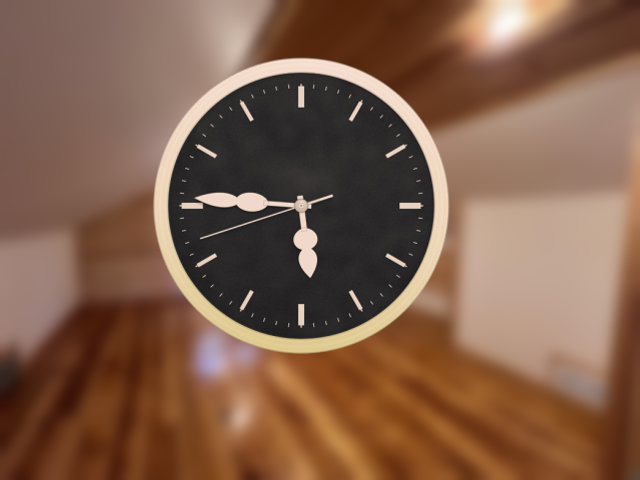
{"hour": 5, "minute": 45, "second": 42}
